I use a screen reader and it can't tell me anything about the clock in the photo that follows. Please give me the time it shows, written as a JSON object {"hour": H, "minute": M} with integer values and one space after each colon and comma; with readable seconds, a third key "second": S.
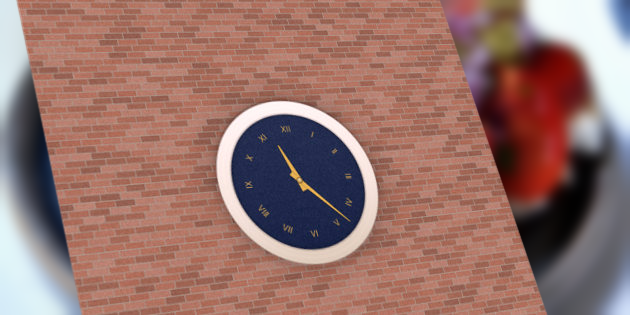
{"hour": 11, "minute": 23}
